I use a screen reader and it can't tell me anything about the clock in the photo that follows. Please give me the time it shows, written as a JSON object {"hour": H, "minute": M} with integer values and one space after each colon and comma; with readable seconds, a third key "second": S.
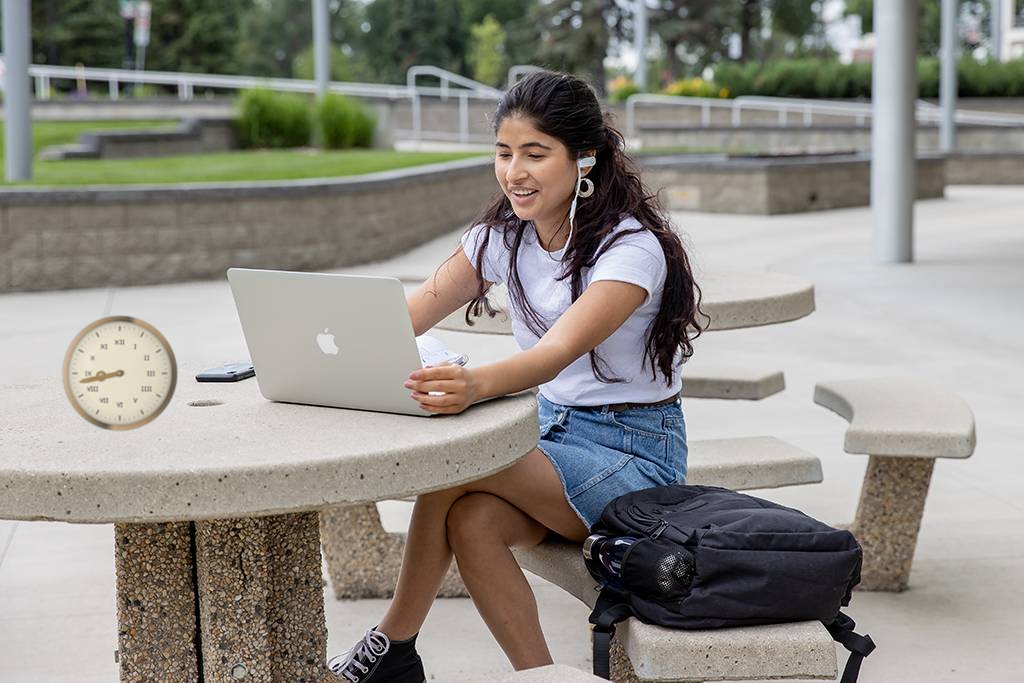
{"hour": 8, "minute": 43}
